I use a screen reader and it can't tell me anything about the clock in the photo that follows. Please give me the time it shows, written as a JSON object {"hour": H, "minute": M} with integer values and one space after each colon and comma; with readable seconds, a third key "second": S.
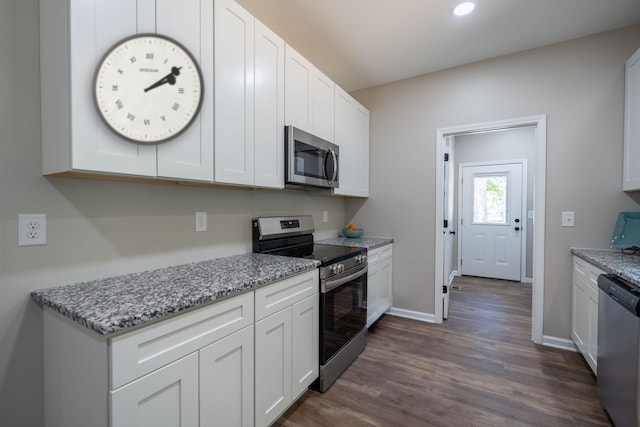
{"hour": 2, "minute": 9}
